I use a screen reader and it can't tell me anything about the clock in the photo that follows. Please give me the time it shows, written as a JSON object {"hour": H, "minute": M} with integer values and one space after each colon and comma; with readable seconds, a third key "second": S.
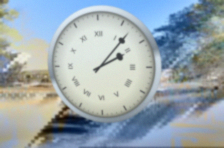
{"hour": 2, "minute": 7}
